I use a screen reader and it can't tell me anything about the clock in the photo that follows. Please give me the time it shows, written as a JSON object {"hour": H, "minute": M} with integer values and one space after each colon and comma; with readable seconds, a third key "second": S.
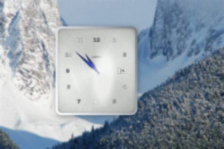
{"hour": 10, "minute": 52}
